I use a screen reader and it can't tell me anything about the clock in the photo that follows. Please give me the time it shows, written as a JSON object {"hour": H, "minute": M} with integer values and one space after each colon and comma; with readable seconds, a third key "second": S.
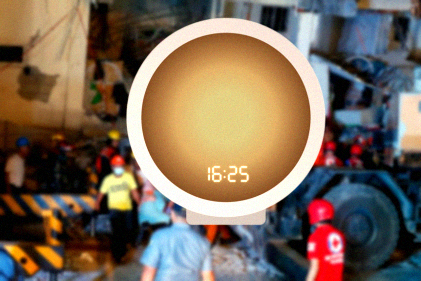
{"hour": 16, "minute": 25}
